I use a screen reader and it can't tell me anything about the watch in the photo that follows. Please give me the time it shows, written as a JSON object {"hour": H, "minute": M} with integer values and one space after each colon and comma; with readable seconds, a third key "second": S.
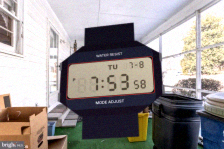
{"hour": 7, "minute": 53, "second": 58}
